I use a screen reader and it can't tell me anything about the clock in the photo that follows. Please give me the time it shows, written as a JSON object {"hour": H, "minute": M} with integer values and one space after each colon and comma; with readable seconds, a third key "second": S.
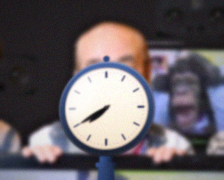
{"hour": 7, "minute": 40}
